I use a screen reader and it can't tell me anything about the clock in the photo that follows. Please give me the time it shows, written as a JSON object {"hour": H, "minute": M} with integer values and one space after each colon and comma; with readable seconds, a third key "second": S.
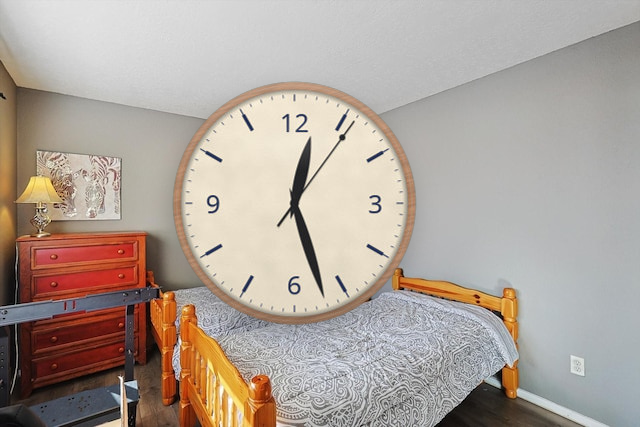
{"hour": 12, "minute": 27, "second": 6}
